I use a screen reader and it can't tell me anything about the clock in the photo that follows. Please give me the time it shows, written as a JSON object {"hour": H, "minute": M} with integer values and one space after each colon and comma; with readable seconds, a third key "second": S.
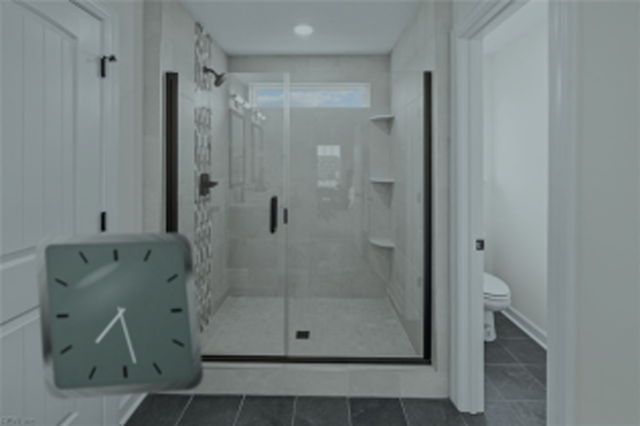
{"hour": 7, "minute": 28}
